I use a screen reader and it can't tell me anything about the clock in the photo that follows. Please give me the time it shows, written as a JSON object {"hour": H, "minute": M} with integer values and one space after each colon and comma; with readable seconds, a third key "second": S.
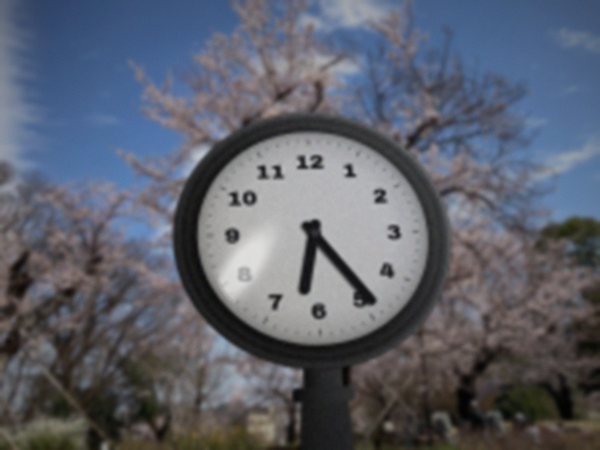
{"hour": 6, "minute": 24}
